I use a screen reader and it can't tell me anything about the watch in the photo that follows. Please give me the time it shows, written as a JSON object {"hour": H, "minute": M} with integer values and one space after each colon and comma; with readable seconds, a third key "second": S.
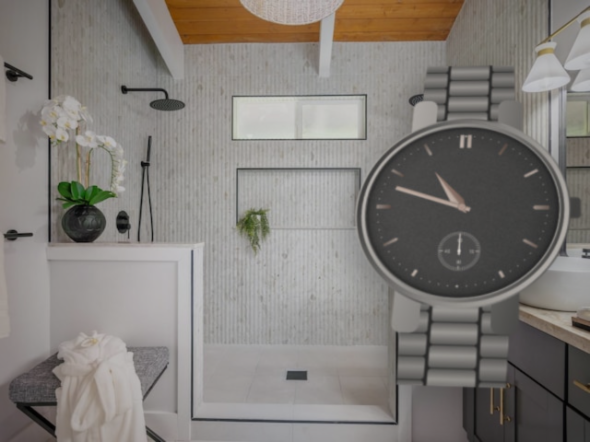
{"hour": 10, "minute": 48}
